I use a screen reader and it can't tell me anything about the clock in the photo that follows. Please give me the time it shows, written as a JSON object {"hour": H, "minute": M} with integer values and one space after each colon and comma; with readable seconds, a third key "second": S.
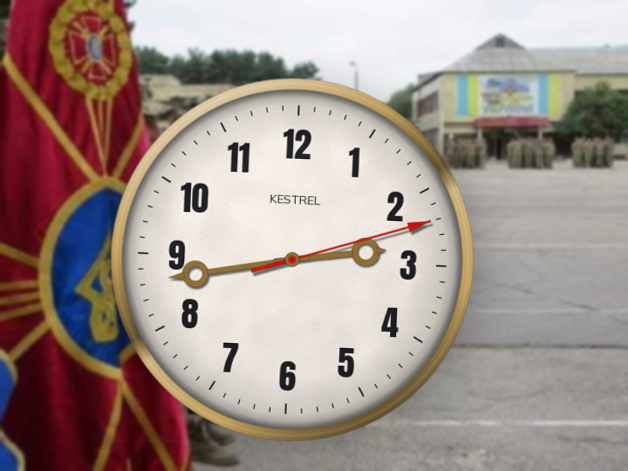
{"hour": 2, "minute": 43, "second": 12}
